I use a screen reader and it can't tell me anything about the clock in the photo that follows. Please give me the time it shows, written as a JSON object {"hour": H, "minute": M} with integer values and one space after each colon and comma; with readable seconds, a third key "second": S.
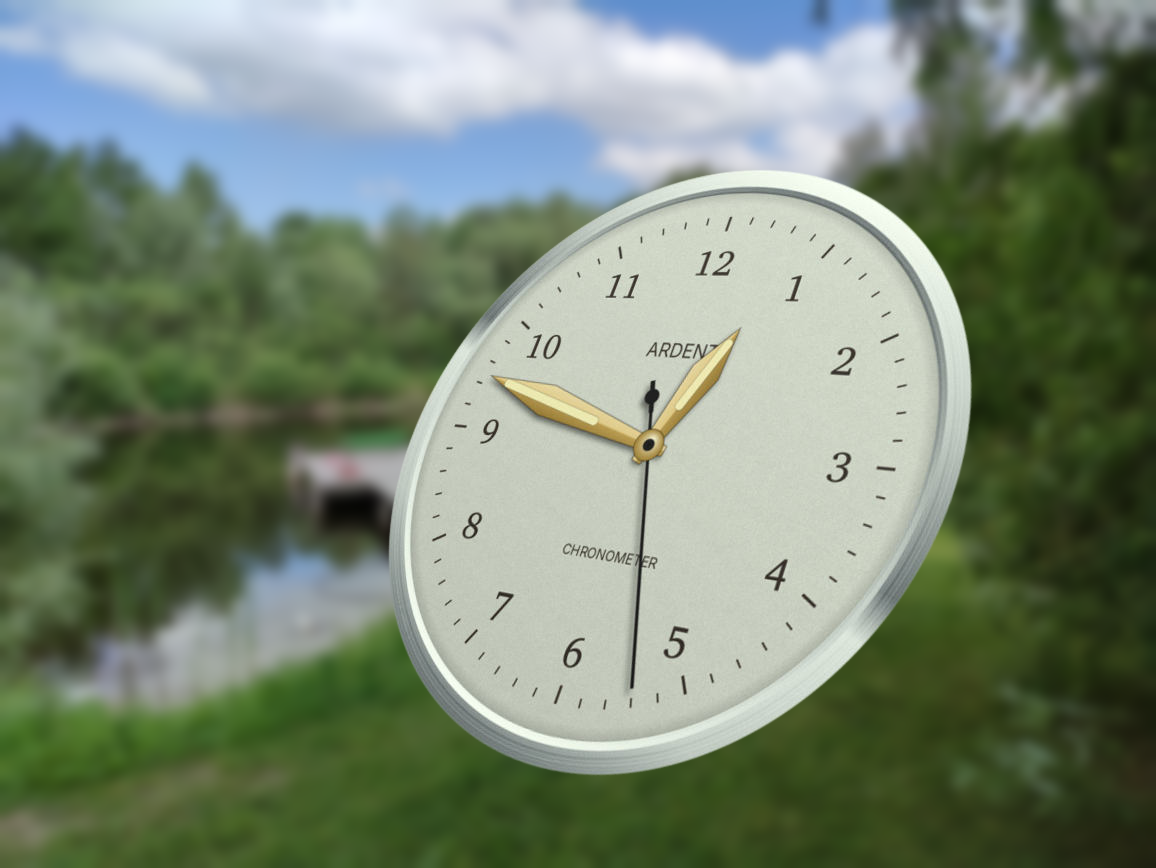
{"hour": 12, "minute": 47, "second": 27}
